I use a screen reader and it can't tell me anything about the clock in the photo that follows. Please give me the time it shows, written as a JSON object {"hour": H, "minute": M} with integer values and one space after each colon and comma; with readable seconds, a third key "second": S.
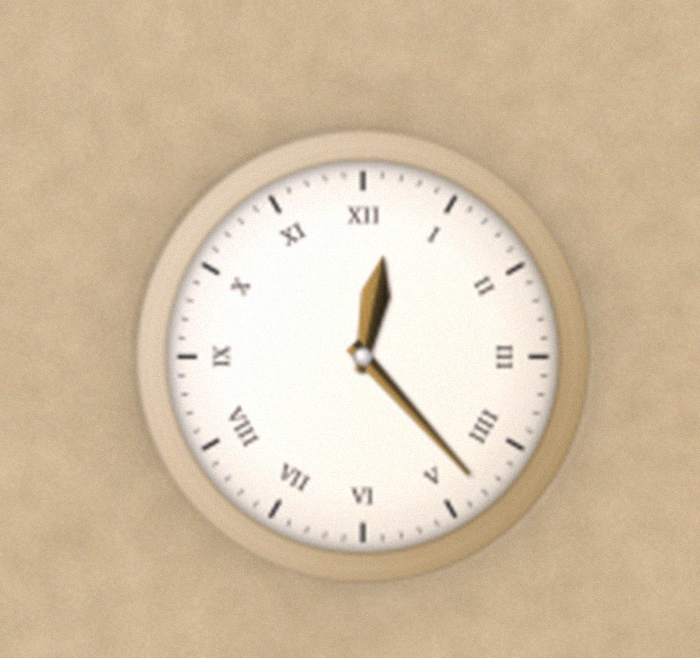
{"hour": 12, "minute": 23}
